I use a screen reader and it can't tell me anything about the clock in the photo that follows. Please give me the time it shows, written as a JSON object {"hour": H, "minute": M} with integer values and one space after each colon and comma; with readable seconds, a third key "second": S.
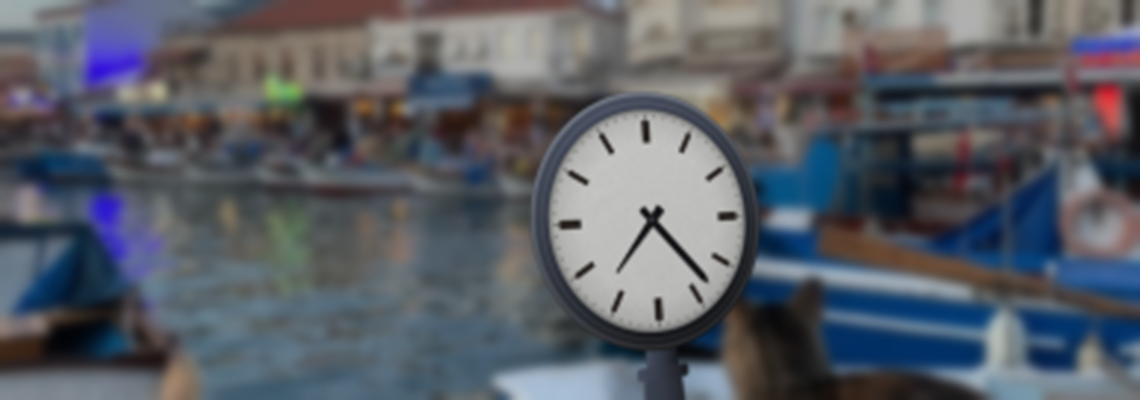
{"hour": 7, "minute": 23}
